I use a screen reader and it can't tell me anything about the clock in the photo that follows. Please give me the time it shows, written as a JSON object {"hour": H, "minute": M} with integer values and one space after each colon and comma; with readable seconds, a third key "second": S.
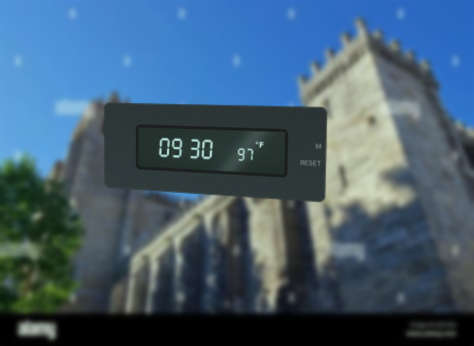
{"hour": 9, "minute": 30}
